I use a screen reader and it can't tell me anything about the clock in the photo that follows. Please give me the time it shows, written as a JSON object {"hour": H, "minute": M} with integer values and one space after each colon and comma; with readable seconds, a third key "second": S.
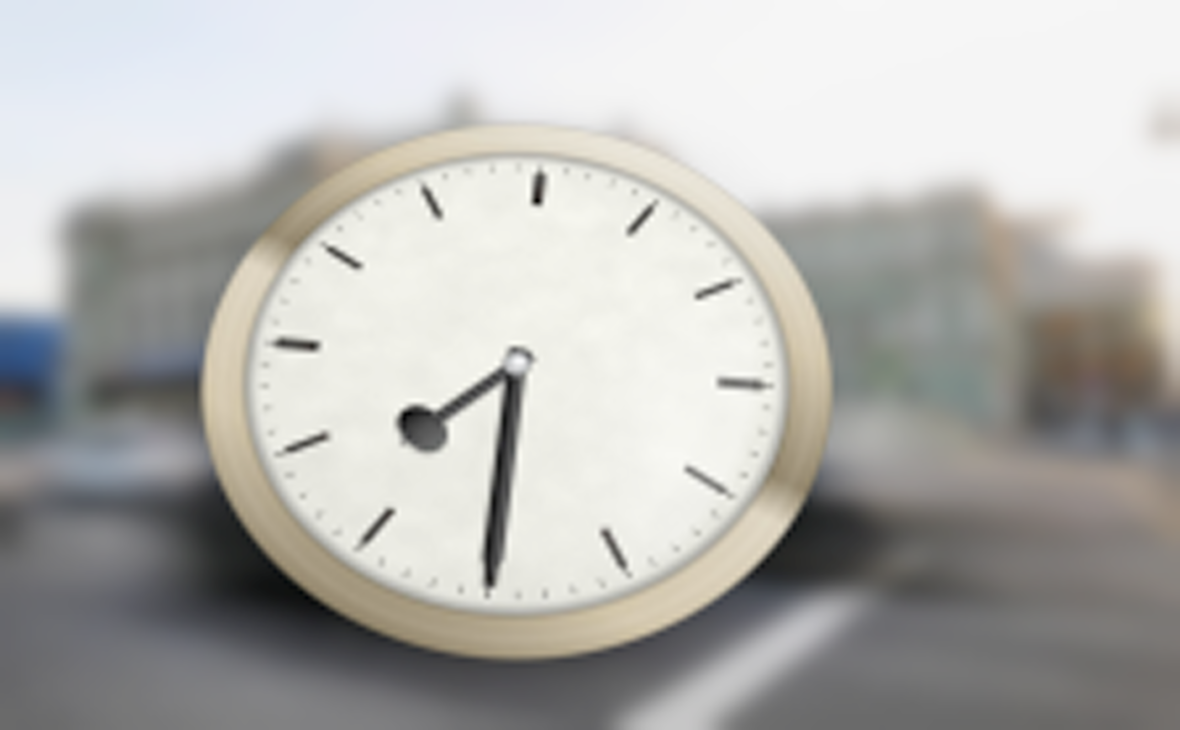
{"hour": 7, "minute": 30}
